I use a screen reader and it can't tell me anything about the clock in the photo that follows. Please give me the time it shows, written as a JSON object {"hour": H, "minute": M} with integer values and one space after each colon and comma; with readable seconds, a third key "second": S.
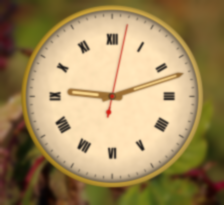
{"hour": 9, "minute": 12, "second": 2}
